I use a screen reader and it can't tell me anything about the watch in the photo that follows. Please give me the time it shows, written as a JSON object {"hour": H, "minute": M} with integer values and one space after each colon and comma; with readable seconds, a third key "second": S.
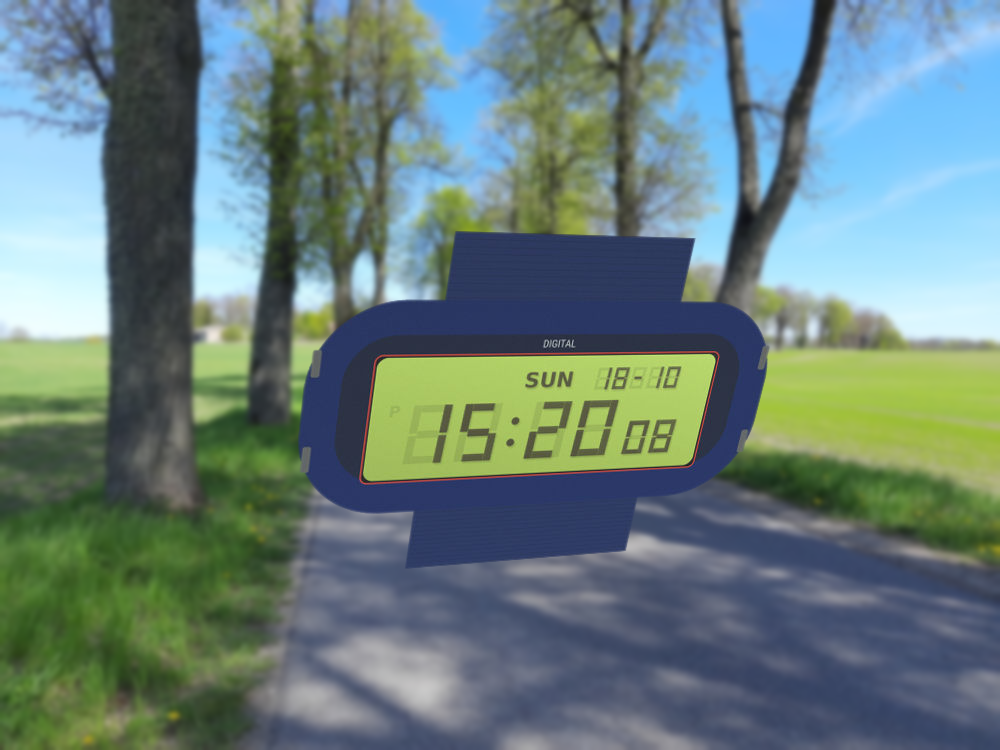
{"hour": 15, "minute": 20, "second": 8}
